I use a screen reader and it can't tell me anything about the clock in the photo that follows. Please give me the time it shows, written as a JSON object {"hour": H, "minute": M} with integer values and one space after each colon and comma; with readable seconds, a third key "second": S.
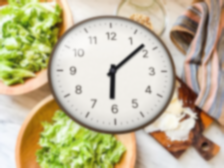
{"hour": 6, "minute": 8}
